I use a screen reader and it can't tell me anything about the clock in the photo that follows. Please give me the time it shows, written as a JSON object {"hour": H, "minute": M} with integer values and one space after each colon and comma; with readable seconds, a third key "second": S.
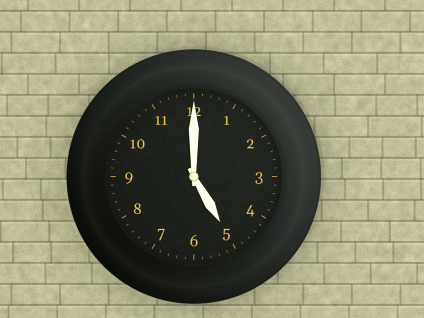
{"hour": 5, "minute": 0}
